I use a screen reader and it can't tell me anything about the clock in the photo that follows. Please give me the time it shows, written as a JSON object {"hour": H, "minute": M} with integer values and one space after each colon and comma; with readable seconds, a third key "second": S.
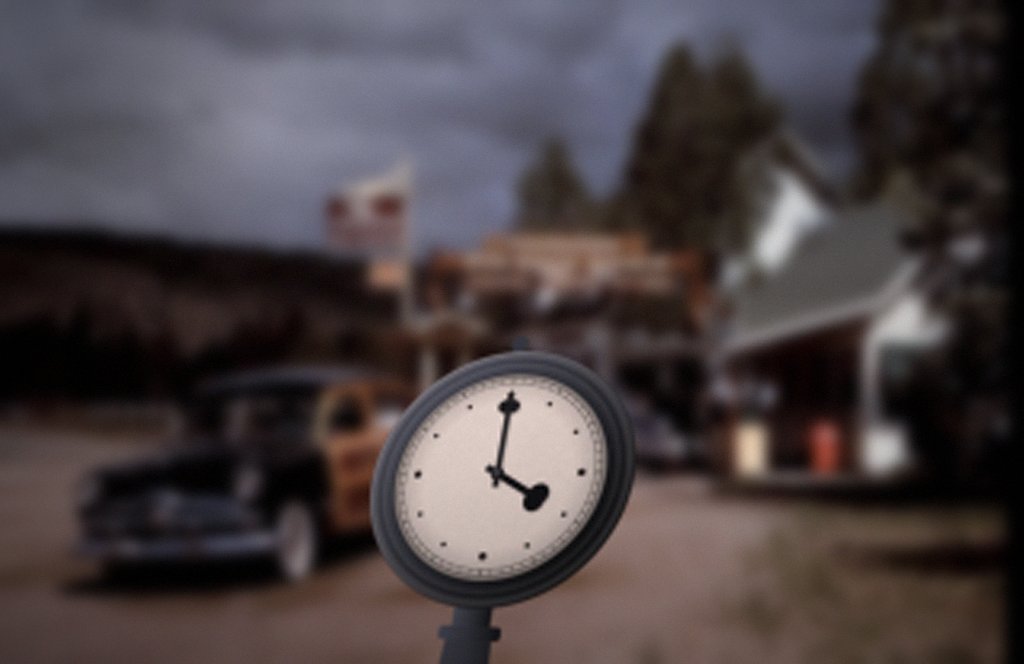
{"hour": 4, "minute": 0}
